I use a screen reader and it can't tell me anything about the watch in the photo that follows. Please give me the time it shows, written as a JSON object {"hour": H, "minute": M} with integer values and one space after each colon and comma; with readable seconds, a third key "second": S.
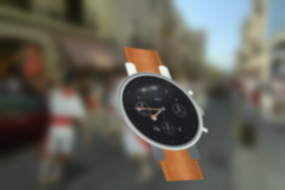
{"hour": 7, "minute": 45}
